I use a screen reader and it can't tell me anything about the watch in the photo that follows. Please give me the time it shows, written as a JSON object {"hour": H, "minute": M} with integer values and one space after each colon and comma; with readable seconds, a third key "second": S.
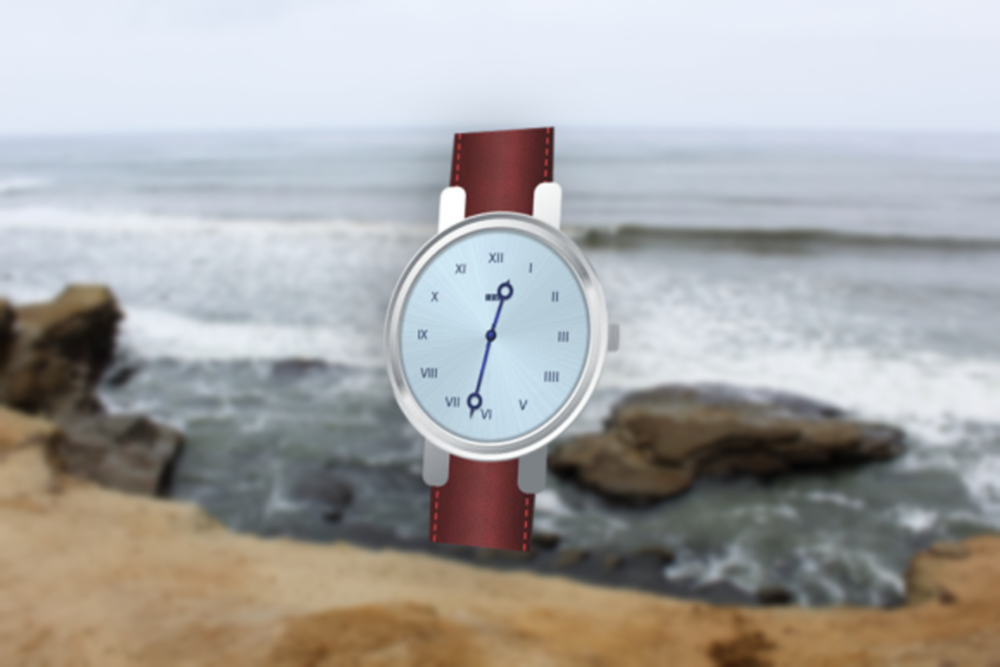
{"hour": 12, "minute": 32}
